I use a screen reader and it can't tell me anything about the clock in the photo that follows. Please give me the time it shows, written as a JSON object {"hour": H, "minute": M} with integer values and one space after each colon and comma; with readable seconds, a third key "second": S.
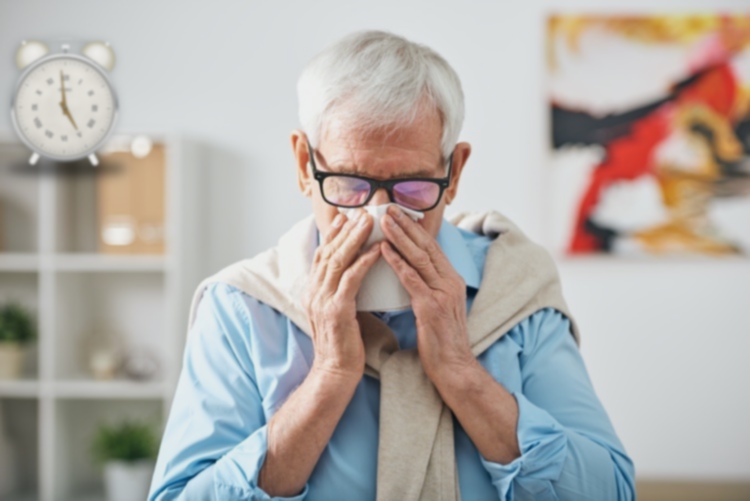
{"hour": 4, "minute": 59}
